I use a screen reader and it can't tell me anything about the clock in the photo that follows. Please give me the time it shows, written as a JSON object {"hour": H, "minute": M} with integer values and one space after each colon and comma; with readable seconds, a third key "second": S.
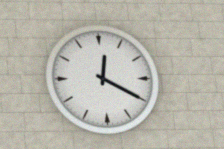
{"hour": 12, "minute": 20}
